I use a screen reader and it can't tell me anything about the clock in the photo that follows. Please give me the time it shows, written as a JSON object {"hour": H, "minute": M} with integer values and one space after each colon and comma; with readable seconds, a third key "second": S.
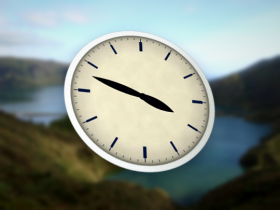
{"hour": 3, "minute": 48}
